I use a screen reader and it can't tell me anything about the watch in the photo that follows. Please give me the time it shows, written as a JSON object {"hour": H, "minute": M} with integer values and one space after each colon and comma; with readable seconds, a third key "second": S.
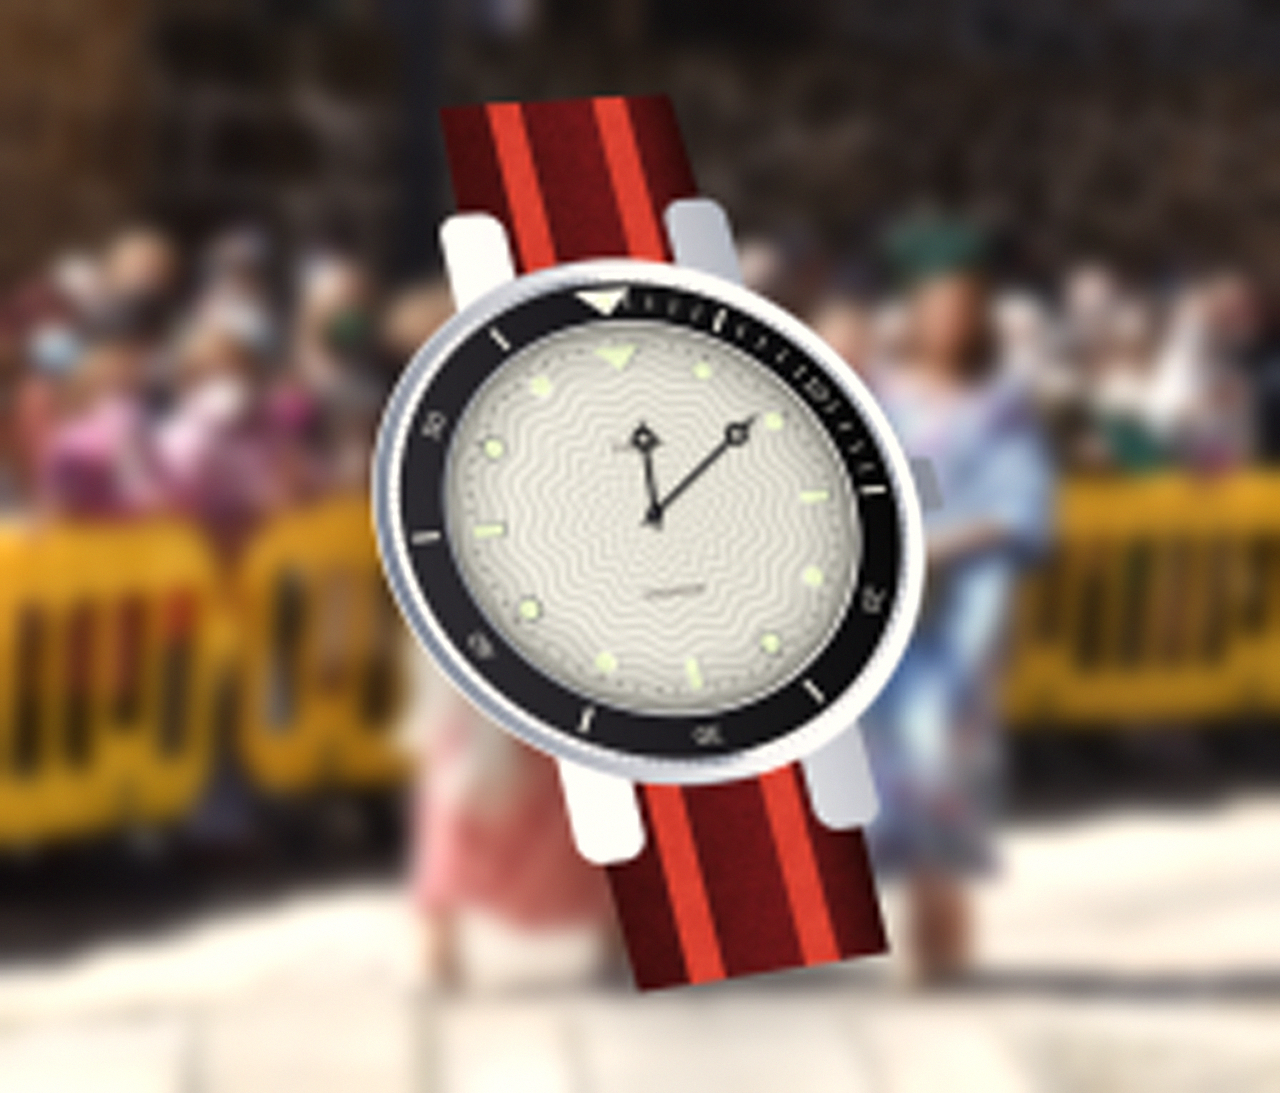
{"hour": 12, "minute": 9}
